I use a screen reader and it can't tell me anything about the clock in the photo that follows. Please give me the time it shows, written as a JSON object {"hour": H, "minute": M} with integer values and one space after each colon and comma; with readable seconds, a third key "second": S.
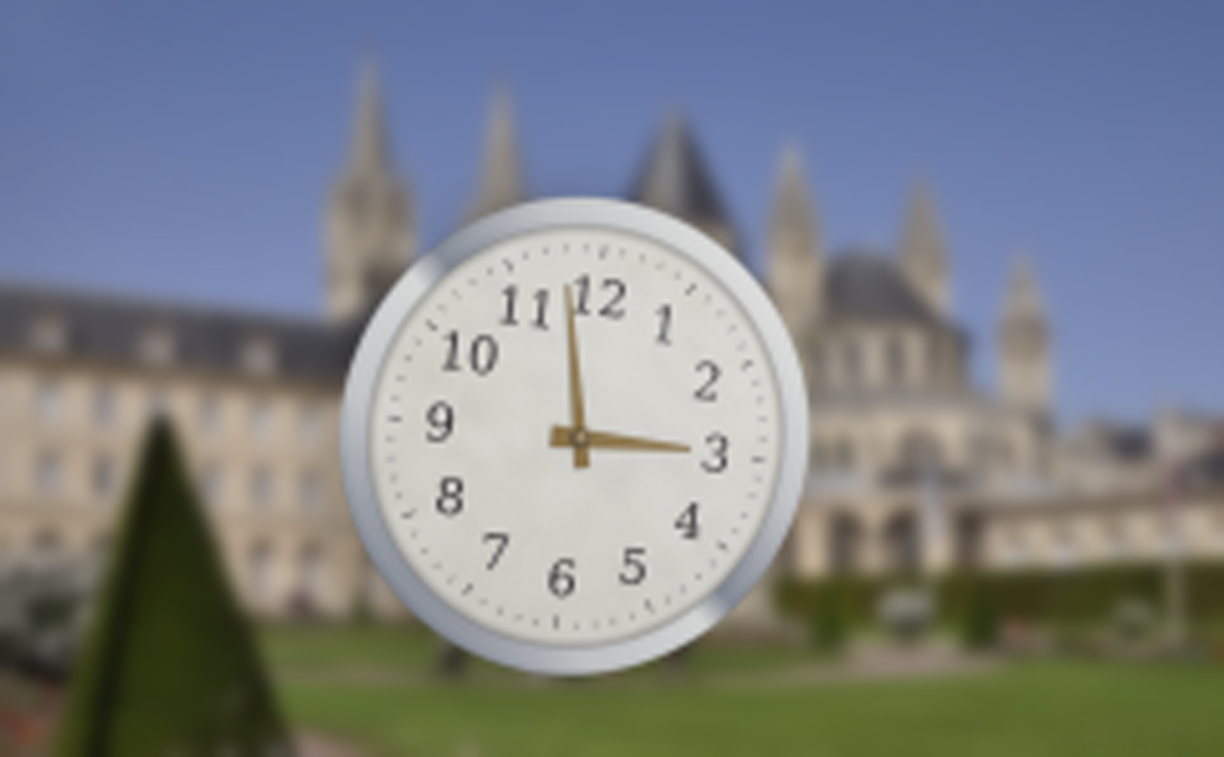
{"hour": 2, "minute": 58}
